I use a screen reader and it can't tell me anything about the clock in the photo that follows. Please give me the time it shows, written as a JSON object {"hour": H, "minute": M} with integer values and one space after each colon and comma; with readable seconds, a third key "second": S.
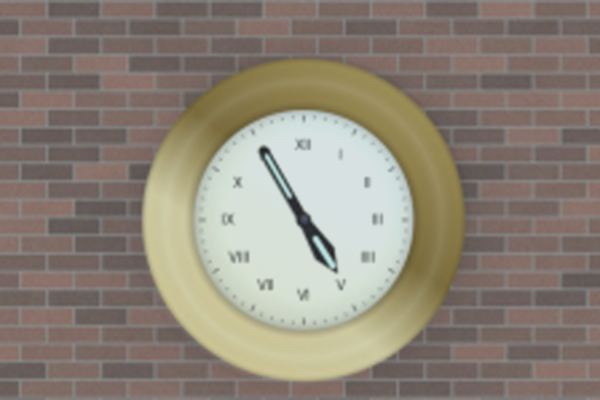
{"hour": 4, "minute": 55}
